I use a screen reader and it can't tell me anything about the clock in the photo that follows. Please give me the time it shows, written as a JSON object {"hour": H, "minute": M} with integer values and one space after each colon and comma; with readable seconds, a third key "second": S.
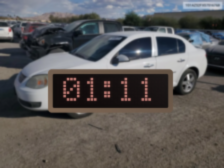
{"hour": 1, "minute": 11}
